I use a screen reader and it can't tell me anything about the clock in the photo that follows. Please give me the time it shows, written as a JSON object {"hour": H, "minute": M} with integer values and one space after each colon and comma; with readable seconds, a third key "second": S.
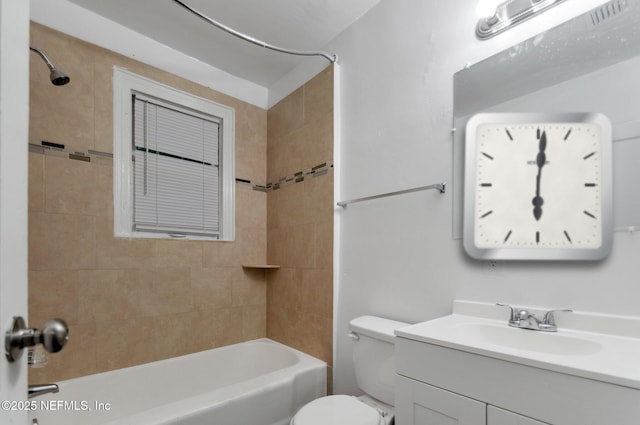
{"hour": 6, "minute": 1}
